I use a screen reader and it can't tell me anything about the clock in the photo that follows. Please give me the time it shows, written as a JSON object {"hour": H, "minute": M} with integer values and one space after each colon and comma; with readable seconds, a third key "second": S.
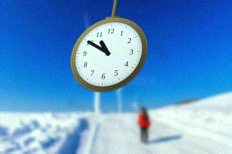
{"hour": 10, "minute": 50}
